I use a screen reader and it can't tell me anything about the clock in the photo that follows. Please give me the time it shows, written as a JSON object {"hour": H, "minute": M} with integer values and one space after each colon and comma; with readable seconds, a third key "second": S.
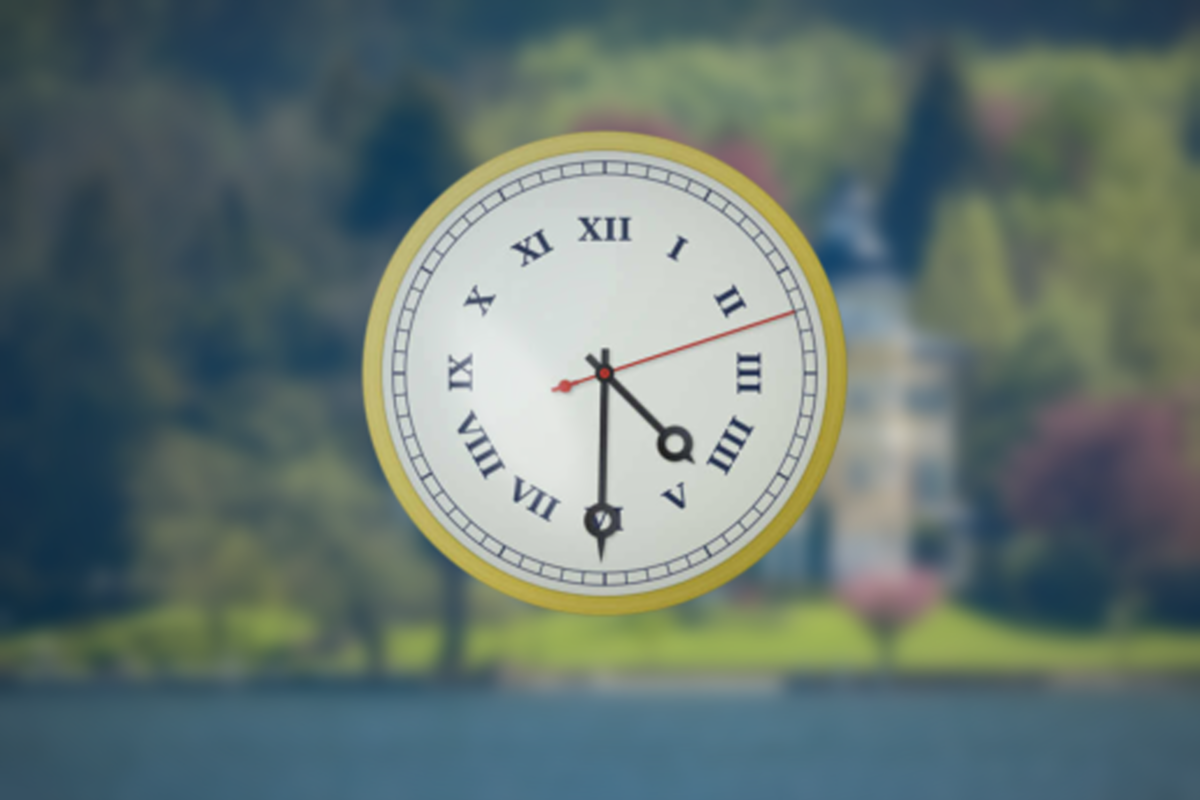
{"hour": 4, "minute": 30, "second": 12}
